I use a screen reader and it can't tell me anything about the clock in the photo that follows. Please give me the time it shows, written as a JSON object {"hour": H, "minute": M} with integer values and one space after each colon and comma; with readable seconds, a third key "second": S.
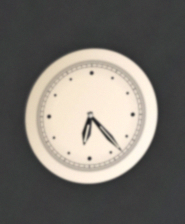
{"hour": 6, "minute": 23}
